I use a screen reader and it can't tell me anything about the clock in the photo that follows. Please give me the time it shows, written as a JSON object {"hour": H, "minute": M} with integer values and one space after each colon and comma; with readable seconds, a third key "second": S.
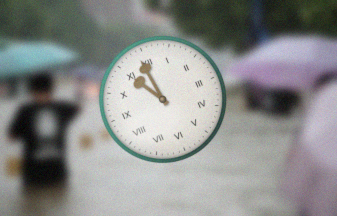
{"hour": 10, "minute": 59}
